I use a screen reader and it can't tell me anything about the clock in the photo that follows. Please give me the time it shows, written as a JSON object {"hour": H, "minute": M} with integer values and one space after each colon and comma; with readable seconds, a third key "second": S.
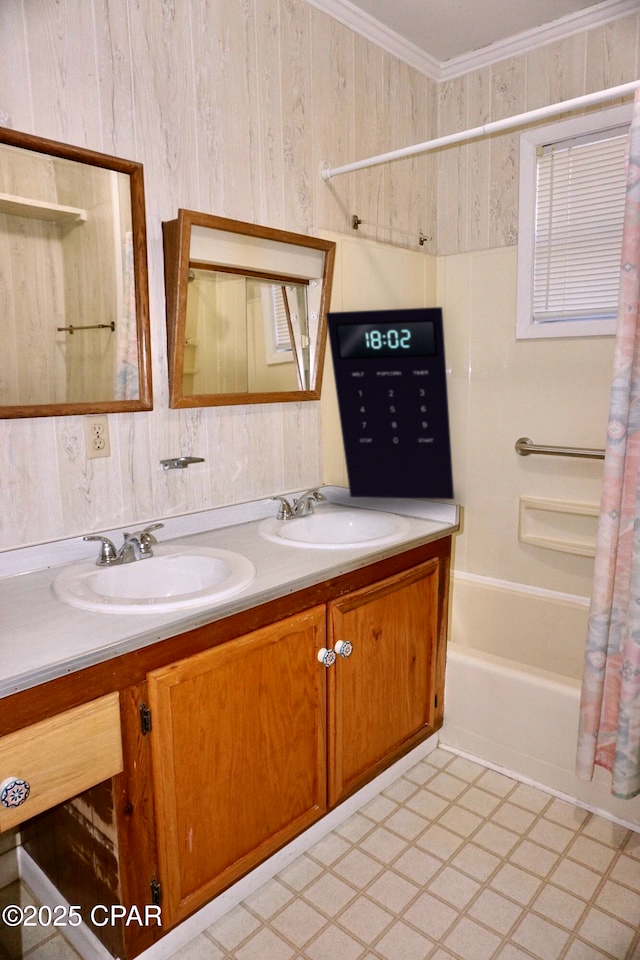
{"hour": 18, "minute": 2}
